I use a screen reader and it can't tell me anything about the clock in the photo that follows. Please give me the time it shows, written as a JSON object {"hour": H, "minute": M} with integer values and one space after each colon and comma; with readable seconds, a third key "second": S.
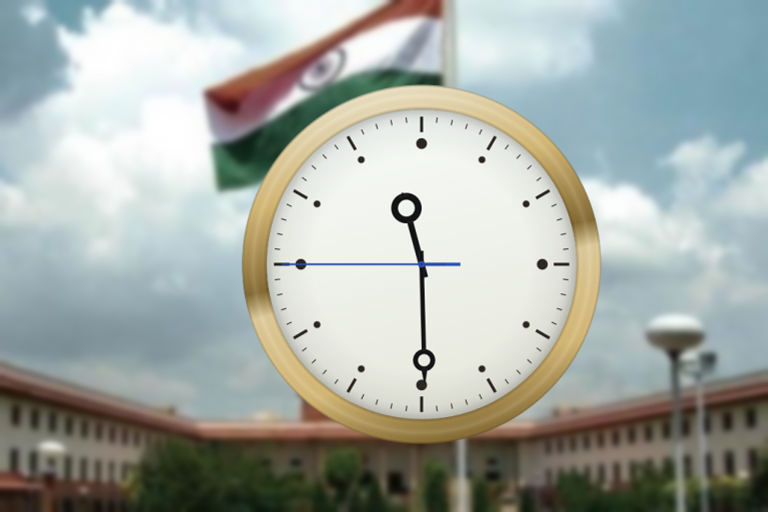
{"hour": 11, "minute": 29, "second": 45}
